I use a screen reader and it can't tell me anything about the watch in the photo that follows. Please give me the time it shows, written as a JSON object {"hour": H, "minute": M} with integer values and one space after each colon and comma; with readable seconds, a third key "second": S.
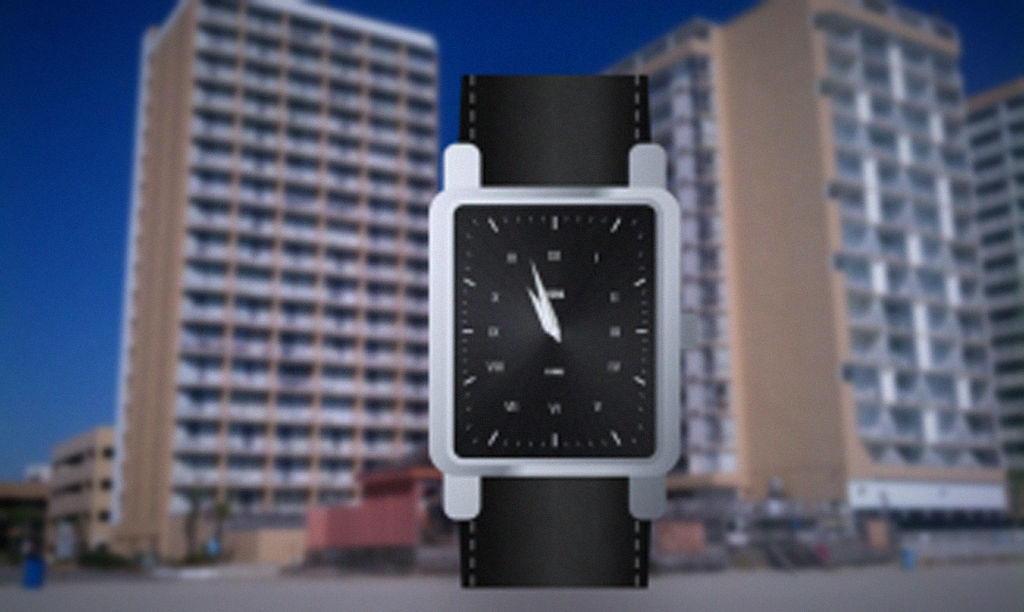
{"hour": 10, "minute": 57}
